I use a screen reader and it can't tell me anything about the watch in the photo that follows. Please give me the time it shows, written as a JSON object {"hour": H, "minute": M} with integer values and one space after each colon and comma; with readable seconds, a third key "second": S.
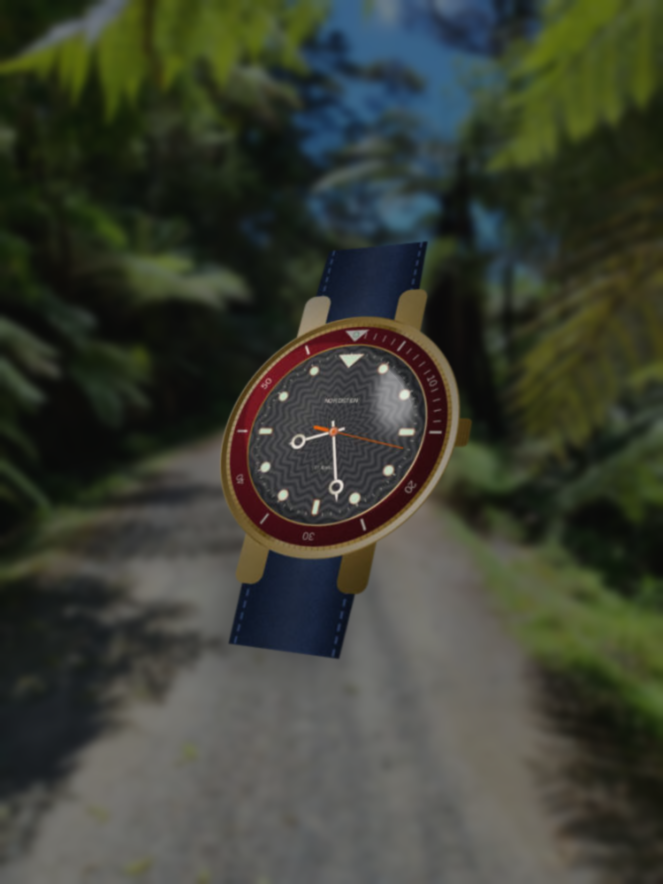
{"hour": 8, "minute": 27, "second": 17}
